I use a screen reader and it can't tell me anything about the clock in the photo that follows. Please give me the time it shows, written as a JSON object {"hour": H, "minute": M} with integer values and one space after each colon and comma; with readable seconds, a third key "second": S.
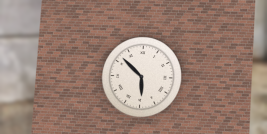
{"hour": 5, "minute": 52}
